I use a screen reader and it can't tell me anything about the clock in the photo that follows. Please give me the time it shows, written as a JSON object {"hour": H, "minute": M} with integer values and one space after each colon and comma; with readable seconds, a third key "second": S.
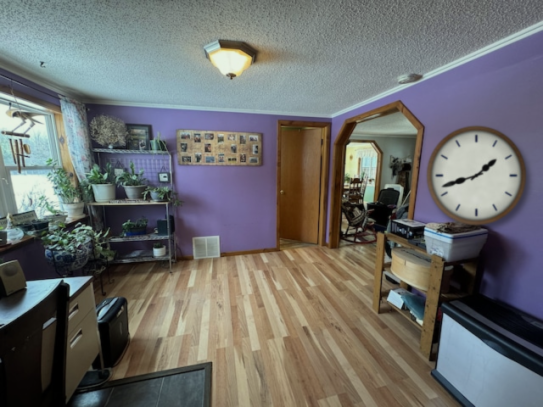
{"hour": 1, "minute": 42}
